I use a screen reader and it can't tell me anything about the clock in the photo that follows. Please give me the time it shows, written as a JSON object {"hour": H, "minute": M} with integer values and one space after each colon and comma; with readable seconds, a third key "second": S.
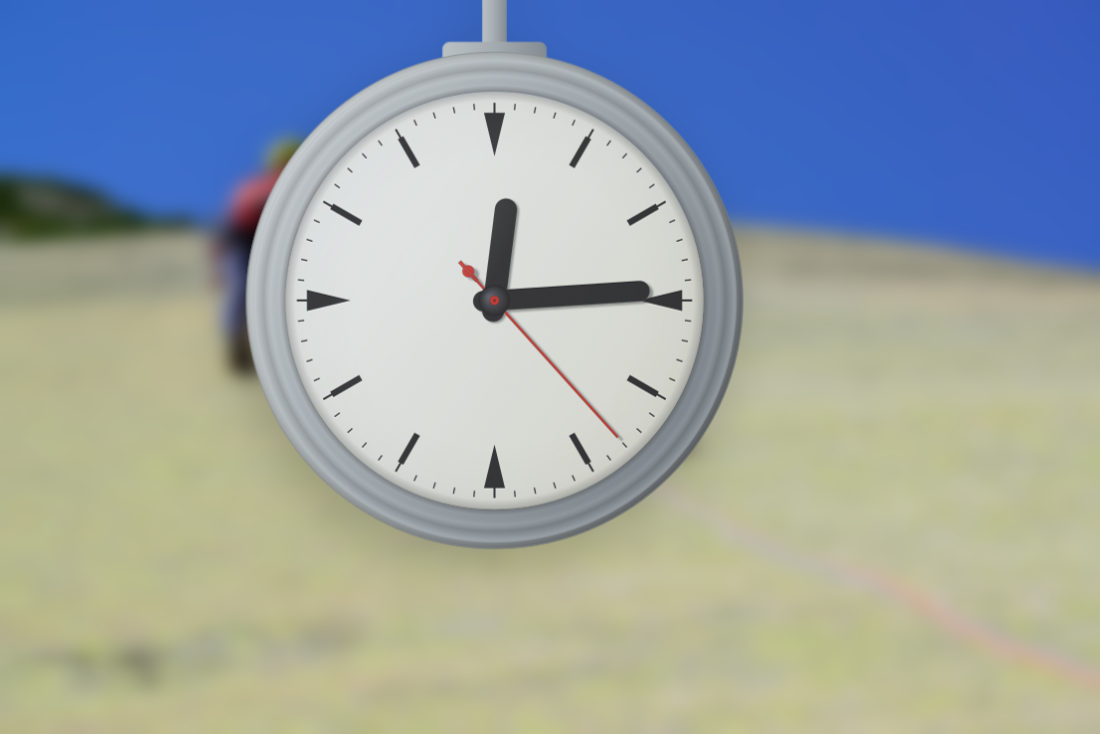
{"hour": 12, "minute": 14, "second": 23}
